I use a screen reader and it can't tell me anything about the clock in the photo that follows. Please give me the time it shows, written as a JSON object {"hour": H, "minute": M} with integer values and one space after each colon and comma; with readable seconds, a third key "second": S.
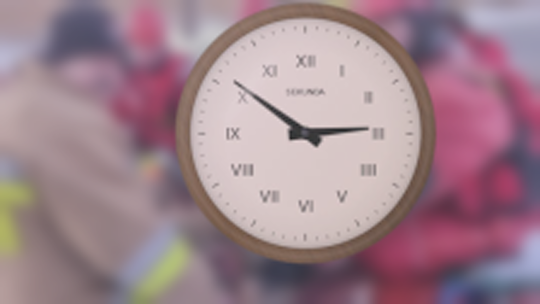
{"hour": 2, "minute": 51}
